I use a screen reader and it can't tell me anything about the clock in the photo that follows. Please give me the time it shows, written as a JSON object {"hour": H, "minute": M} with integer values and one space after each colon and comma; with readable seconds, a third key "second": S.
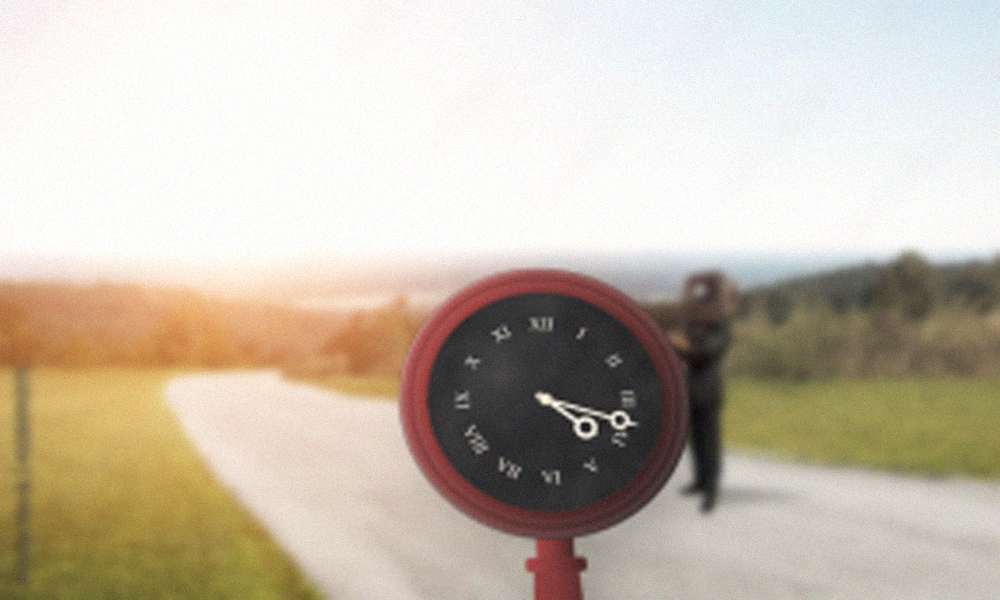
{"hour": 4, "minute": 18}
